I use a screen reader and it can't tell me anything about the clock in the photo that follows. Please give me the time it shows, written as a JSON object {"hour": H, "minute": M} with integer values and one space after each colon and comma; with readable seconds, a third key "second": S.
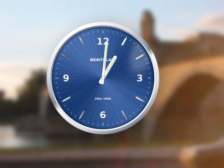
{"hour": 1, "minute": 1}
